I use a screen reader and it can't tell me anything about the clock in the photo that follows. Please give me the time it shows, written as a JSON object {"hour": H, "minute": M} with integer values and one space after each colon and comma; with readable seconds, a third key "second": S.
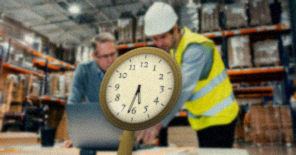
{"hour": 5, "minute": 32}
